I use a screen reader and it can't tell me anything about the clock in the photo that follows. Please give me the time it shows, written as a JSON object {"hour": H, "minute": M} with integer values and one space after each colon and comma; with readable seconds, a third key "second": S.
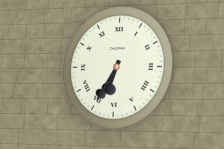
{"hour": 6, "minute": 35}
